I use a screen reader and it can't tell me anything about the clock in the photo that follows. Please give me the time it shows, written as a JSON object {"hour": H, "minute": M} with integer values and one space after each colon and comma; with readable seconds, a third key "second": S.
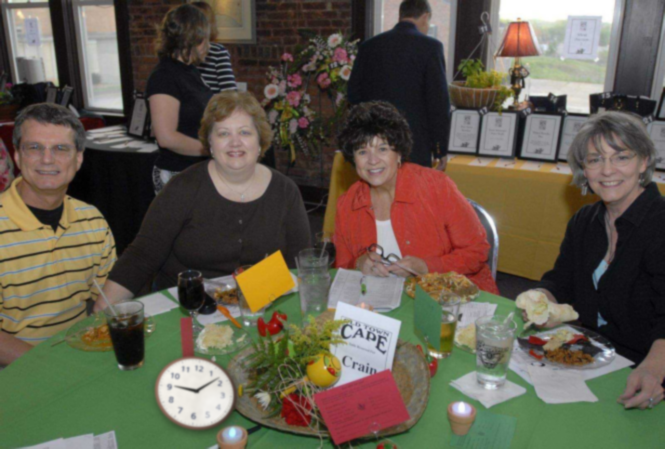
{"hour": 9, "minute": 8}
